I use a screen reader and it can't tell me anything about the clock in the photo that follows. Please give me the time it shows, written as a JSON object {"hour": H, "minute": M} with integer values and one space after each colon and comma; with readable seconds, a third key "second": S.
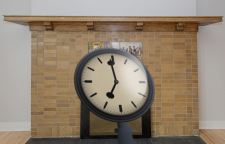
{"hour": 6, "minute": 59}
